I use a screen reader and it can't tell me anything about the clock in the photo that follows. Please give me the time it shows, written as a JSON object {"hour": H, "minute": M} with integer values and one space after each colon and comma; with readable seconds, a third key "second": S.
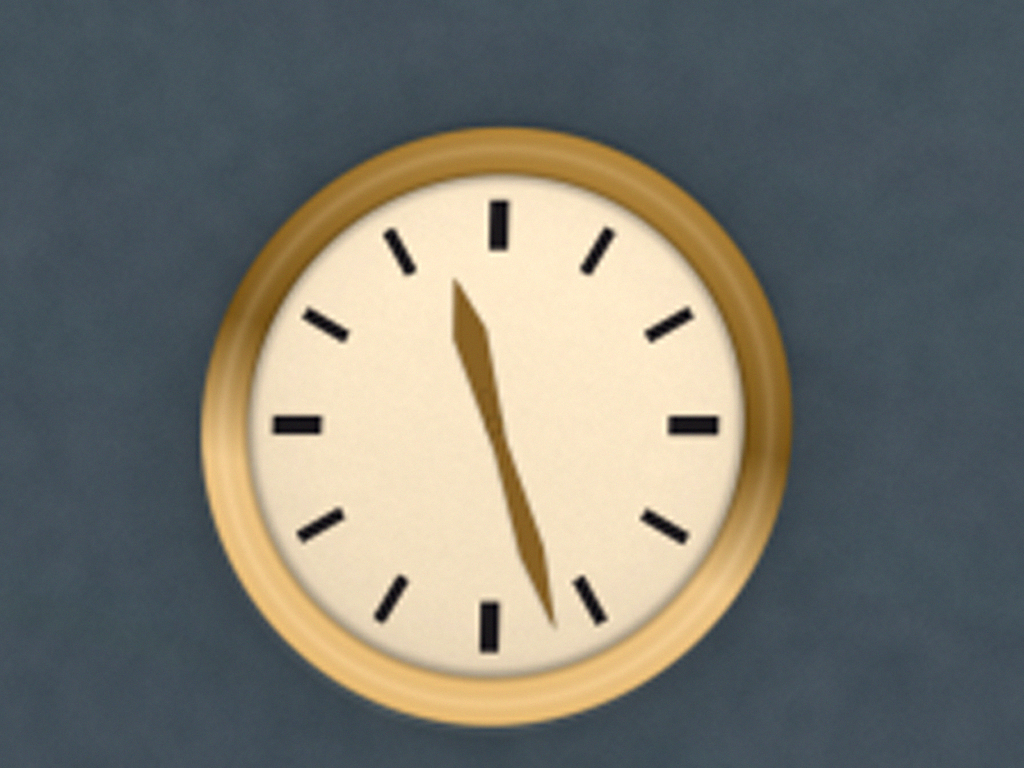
{"hour": 11, "minute": 27}
